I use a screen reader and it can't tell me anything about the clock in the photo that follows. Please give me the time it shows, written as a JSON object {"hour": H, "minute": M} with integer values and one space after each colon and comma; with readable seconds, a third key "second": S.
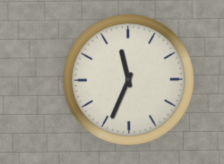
{"hour": 11, "minute": 34}
